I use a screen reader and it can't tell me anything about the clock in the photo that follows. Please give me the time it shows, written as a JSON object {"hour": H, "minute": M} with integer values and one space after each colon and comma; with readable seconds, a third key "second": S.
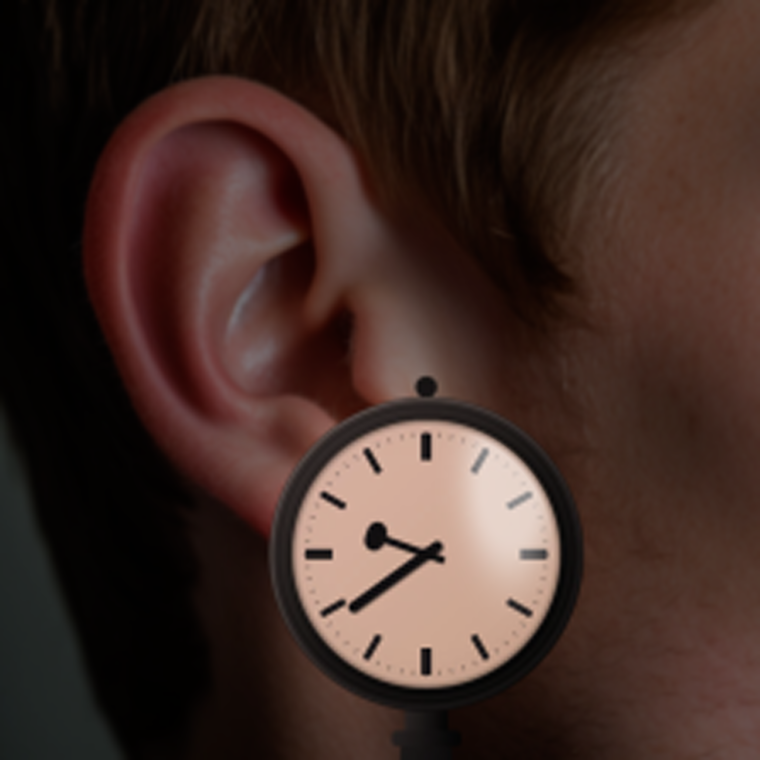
{"hour": 9, "minute": 39}
